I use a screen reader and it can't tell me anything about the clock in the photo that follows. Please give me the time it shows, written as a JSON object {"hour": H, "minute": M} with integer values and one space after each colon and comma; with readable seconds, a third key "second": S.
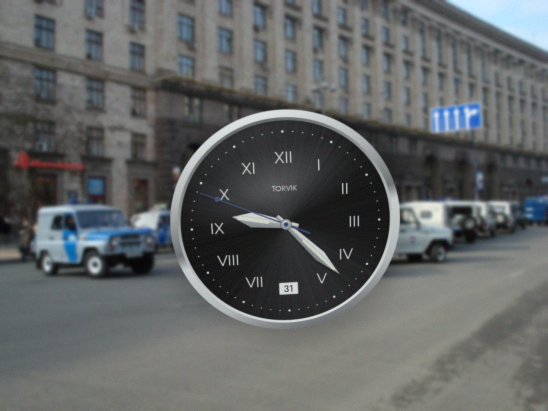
{"hour": 9, "minute": 22, "second": 49}
